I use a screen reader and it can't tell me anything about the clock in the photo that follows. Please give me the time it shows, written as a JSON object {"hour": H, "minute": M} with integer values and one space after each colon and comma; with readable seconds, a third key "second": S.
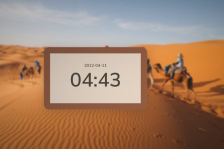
{"hour": 4, "minute": 43}
